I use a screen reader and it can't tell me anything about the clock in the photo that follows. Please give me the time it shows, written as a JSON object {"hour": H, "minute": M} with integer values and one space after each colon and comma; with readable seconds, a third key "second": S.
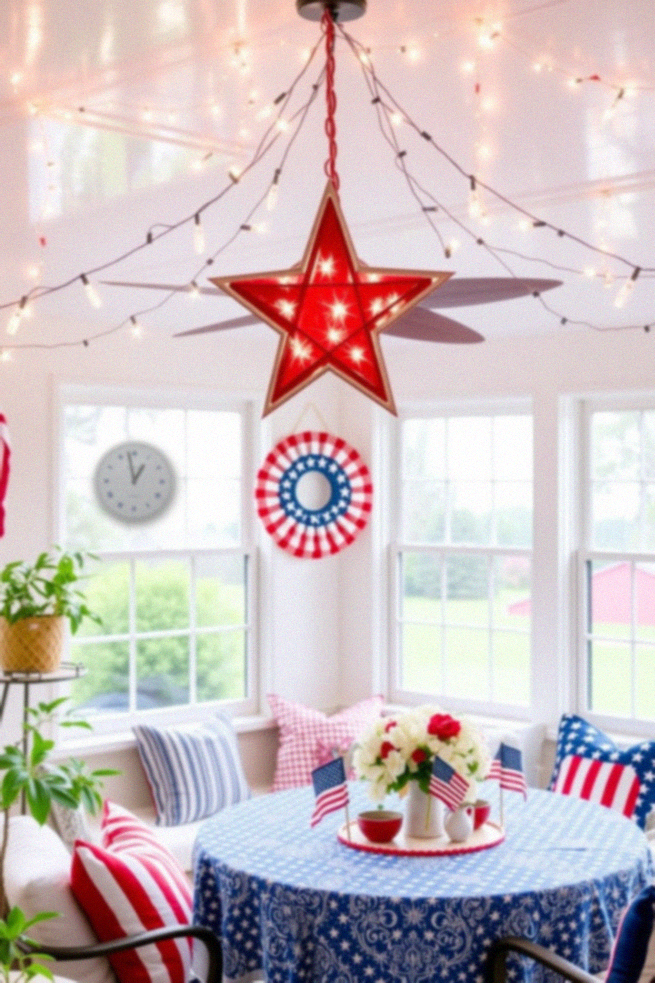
{"hour": 12, "minute": 58}
